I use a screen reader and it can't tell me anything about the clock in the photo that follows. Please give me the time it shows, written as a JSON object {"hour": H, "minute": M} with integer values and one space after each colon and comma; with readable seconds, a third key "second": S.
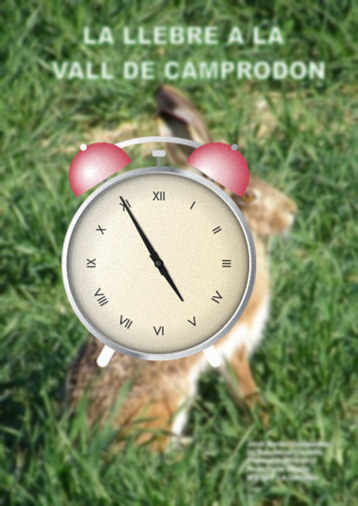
{"hour": 4, "minute": 55}
